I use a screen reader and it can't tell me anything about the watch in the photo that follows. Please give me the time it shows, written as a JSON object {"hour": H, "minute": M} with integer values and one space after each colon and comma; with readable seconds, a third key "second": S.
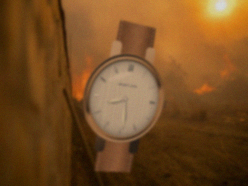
{"hour": 8, "minute": 29}
